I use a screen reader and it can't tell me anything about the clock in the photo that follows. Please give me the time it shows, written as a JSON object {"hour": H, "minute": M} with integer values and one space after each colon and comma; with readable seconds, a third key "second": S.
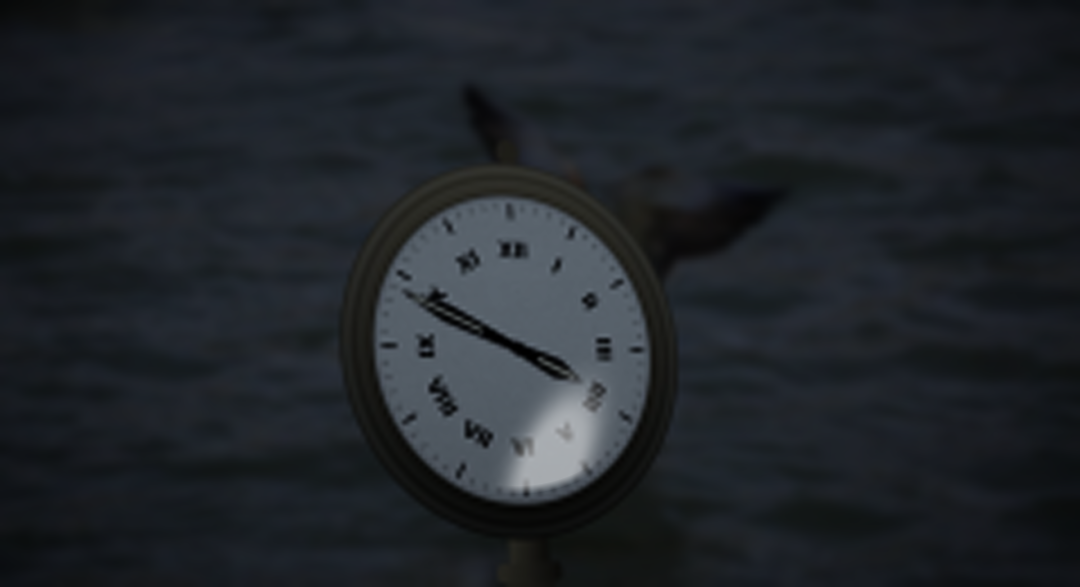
{"hour": 3, "minute": 49}
